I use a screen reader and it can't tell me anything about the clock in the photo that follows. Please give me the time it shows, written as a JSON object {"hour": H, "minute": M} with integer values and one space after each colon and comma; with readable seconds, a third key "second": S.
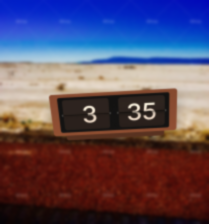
{"hour": 3, "minute": 35}
